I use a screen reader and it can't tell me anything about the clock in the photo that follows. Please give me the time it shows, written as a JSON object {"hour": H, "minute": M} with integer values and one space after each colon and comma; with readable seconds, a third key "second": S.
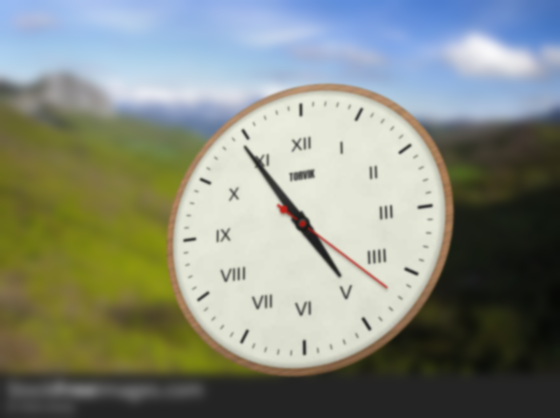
{"hour": 4, "minute": 54, "second": 22}
